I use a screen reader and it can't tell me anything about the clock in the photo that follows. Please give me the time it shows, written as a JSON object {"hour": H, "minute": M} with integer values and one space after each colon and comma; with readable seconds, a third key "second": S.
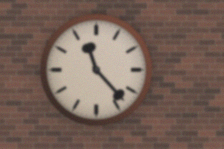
{"hour": 11, "minute": 23}
